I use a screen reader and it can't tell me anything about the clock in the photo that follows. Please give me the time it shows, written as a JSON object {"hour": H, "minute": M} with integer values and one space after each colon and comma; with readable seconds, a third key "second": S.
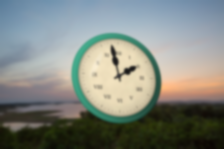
{"hour": 1, "minute": 58}
